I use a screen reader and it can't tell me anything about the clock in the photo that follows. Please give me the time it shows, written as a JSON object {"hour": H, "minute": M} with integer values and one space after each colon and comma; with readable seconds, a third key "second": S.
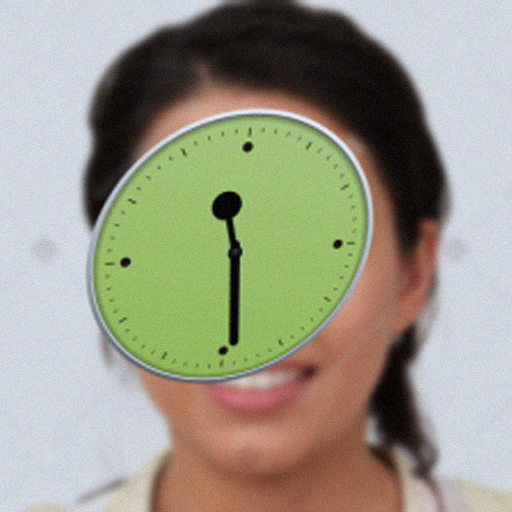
{"hour": 11, "minute": 29}
